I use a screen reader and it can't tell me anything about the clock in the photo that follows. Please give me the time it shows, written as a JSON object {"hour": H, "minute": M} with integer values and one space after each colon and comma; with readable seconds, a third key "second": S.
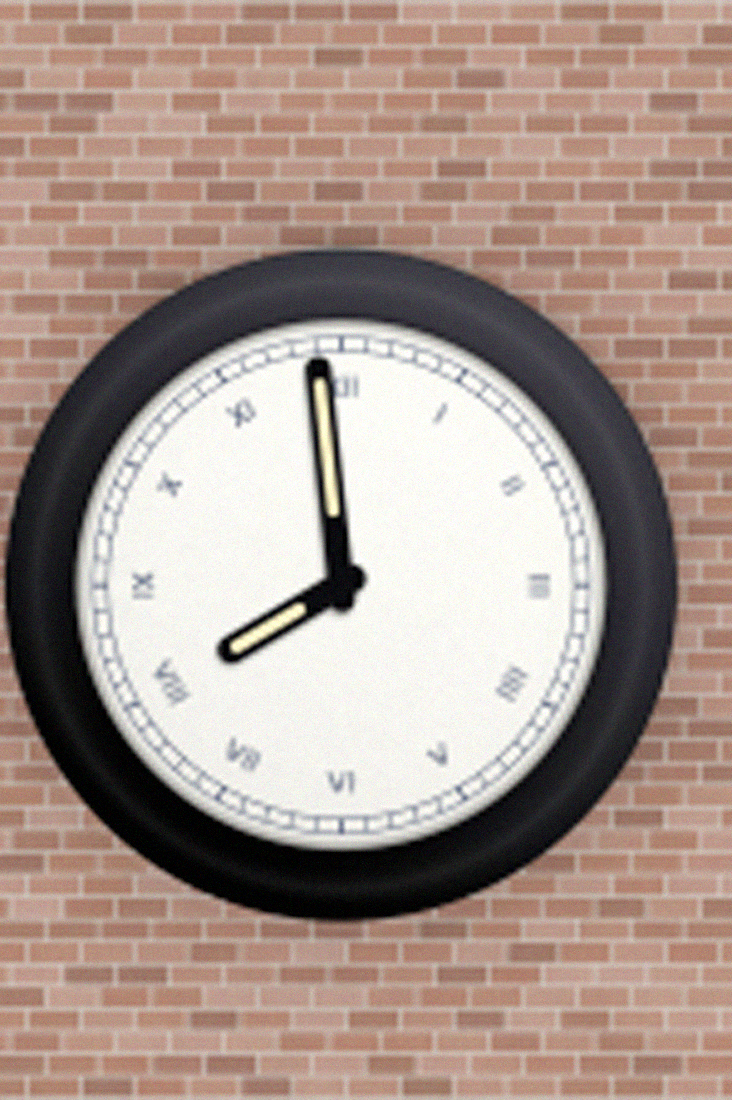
{"hour": 7, "minute": 59}
